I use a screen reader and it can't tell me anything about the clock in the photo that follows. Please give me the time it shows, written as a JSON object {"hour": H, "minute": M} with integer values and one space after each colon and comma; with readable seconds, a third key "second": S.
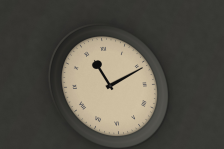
{"hour": 11, "minute": 11}
